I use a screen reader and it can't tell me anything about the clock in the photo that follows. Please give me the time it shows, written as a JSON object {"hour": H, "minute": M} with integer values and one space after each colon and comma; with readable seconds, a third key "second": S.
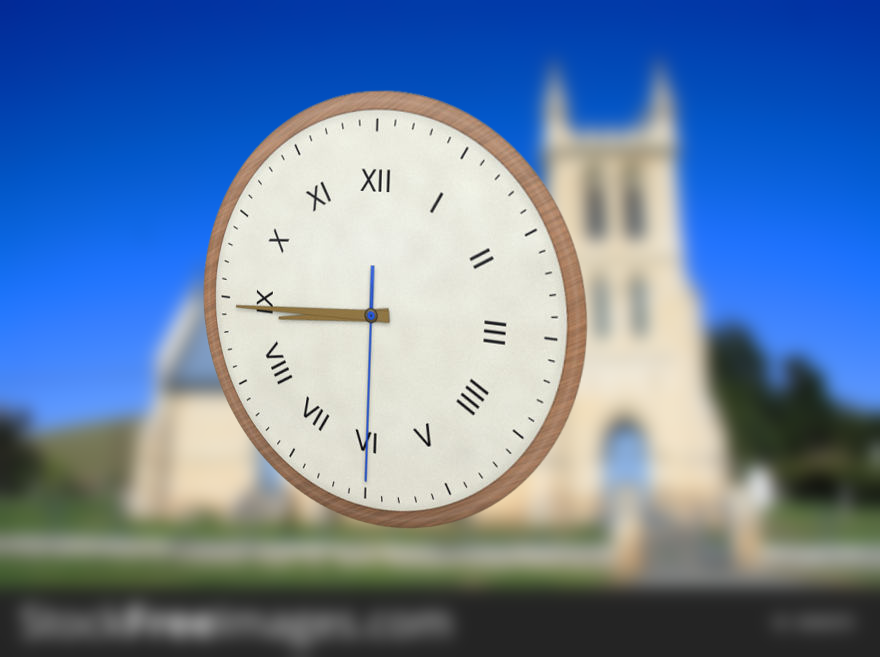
{"hour": 8, "minute": 44, "second": 30}
